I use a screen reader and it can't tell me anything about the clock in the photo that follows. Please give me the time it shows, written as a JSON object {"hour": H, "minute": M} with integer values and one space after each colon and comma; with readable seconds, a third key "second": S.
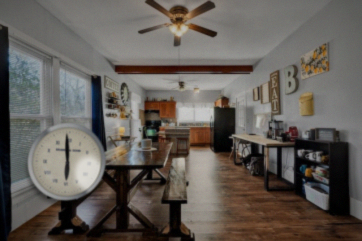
{"hour": 5, "minute": 59}
